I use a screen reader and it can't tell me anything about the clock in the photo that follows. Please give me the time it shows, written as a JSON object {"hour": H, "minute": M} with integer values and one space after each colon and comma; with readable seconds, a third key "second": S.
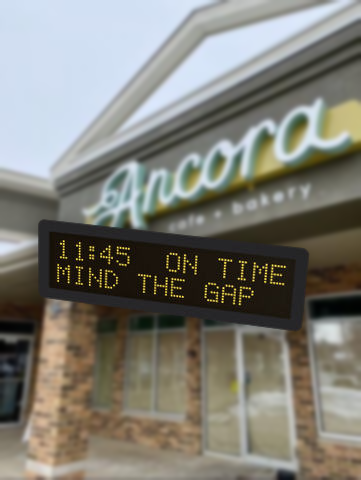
{"hour": 11, "minute": 45}
